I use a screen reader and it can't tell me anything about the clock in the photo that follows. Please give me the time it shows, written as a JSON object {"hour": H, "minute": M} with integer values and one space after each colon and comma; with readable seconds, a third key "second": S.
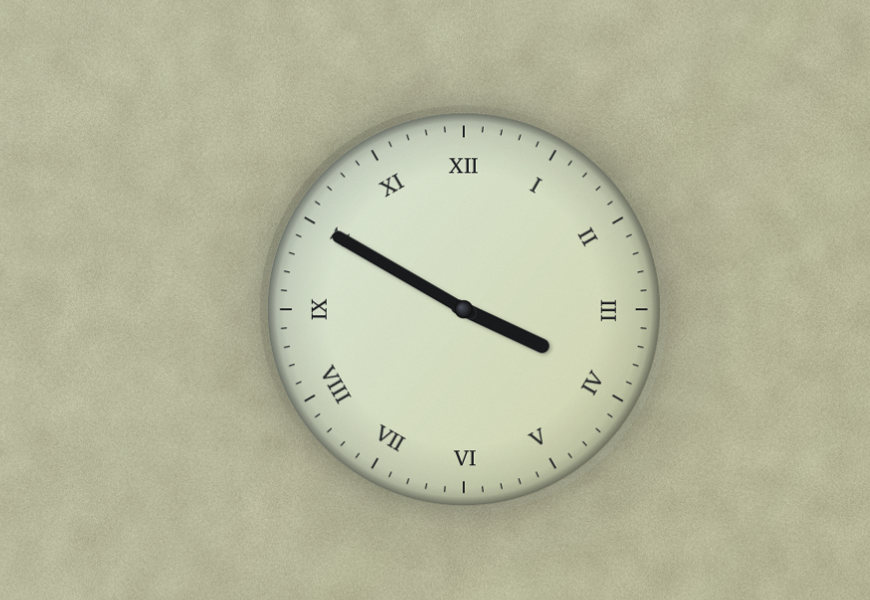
{"hour": 3, "minute": 50}
